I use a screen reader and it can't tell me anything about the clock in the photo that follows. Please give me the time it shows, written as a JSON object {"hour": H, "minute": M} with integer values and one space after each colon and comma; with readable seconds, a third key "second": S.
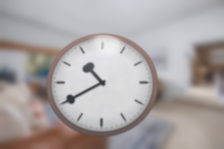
{"hour": 10, "minute": 40}
